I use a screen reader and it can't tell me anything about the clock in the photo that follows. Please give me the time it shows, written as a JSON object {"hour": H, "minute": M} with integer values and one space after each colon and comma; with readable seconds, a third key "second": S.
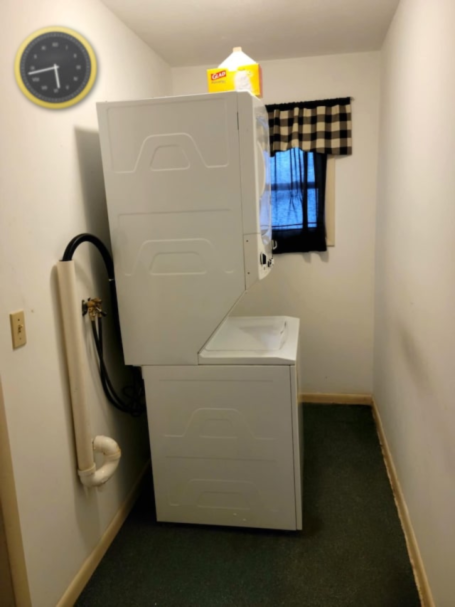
{"hour": 5, "minute": 43}
